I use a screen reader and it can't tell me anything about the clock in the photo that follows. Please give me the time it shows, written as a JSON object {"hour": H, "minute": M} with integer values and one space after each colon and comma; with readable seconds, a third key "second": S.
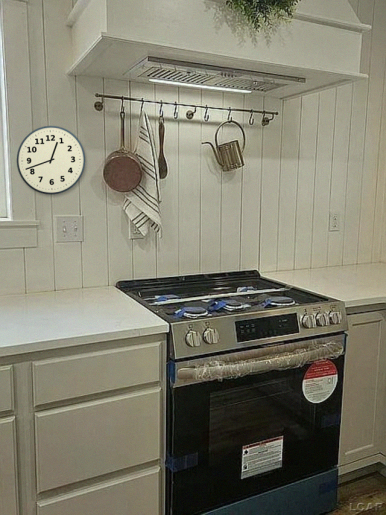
{"hour": 12, "minute": 42}
